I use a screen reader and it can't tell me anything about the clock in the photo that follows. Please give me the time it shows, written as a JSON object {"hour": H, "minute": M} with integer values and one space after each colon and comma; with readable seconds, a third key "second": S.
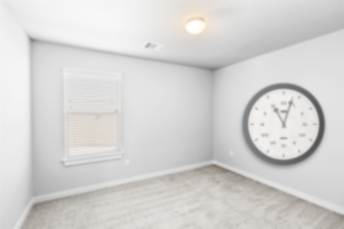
{"hour": 11, "minute": 3}
